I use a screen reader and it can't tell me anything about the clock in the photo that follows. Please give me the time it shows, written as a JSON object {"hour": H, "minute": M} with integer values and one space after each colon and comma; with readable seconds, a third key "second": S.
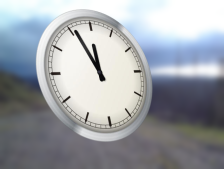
{"hour": 11, "minute": 56}
